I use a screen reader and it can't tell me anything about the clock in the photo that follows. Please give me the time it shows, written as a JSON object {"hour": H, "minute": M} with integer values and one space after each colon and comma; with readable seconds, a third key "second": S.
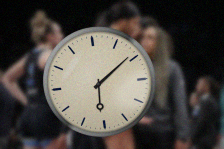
{"hour": 6, "minute": 9}
